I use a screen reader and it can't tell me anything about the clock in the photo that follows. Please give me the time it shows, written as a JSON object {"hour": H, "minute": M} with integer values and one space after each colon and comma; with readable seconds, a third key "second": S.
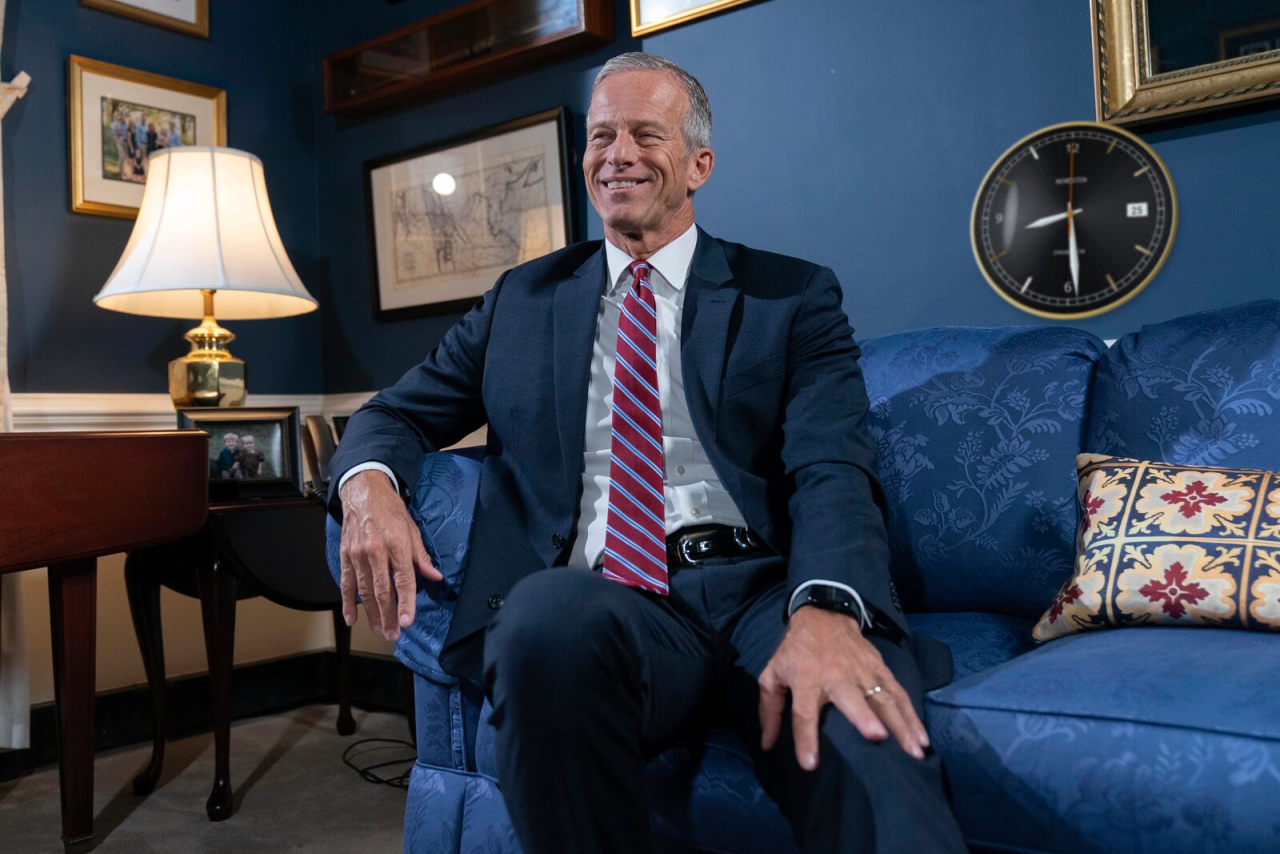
{"hour": 8, "minute": 29, "second": 0}
